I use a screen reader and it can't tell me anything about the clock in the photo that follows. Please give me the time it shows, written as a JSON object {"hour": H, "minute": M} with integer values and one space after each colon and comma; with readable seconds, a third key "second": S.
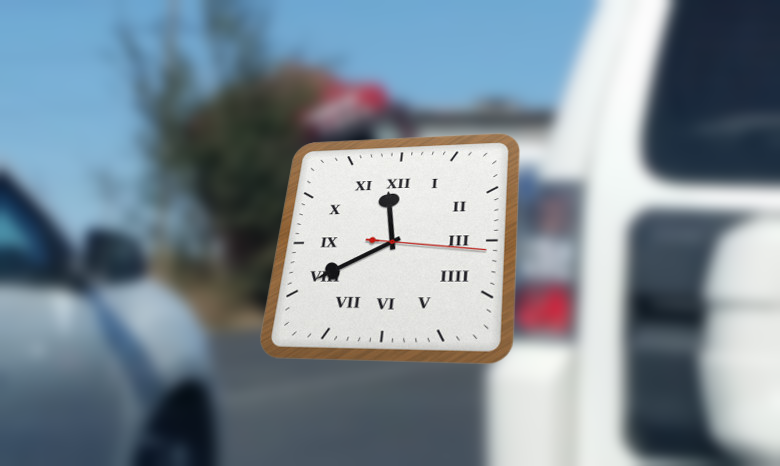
{"hour": 11, "minute": 40, "second": 16}
